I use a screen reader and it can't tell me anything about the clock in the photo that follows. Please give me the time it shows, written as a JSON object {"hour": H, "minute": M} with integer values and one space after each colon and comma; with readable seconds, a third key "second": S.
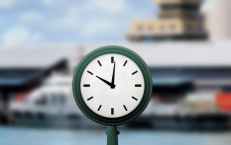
{"hour": 10, "minute": 1}
